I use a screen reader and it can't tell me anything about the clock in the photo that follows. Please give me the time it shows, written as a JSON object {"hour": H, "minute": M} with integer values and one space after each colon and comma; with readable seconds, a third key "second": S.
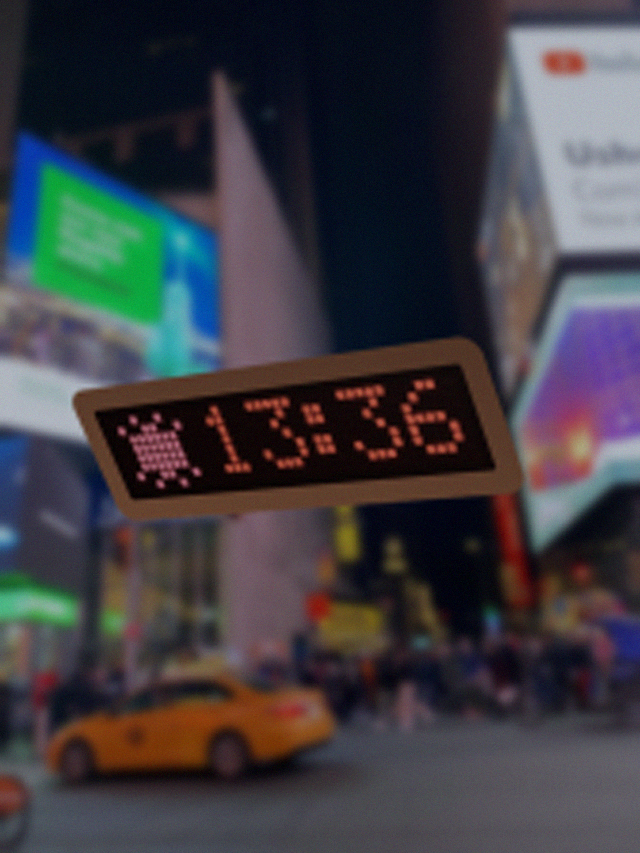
{"hour": 13, "minute": 36}
